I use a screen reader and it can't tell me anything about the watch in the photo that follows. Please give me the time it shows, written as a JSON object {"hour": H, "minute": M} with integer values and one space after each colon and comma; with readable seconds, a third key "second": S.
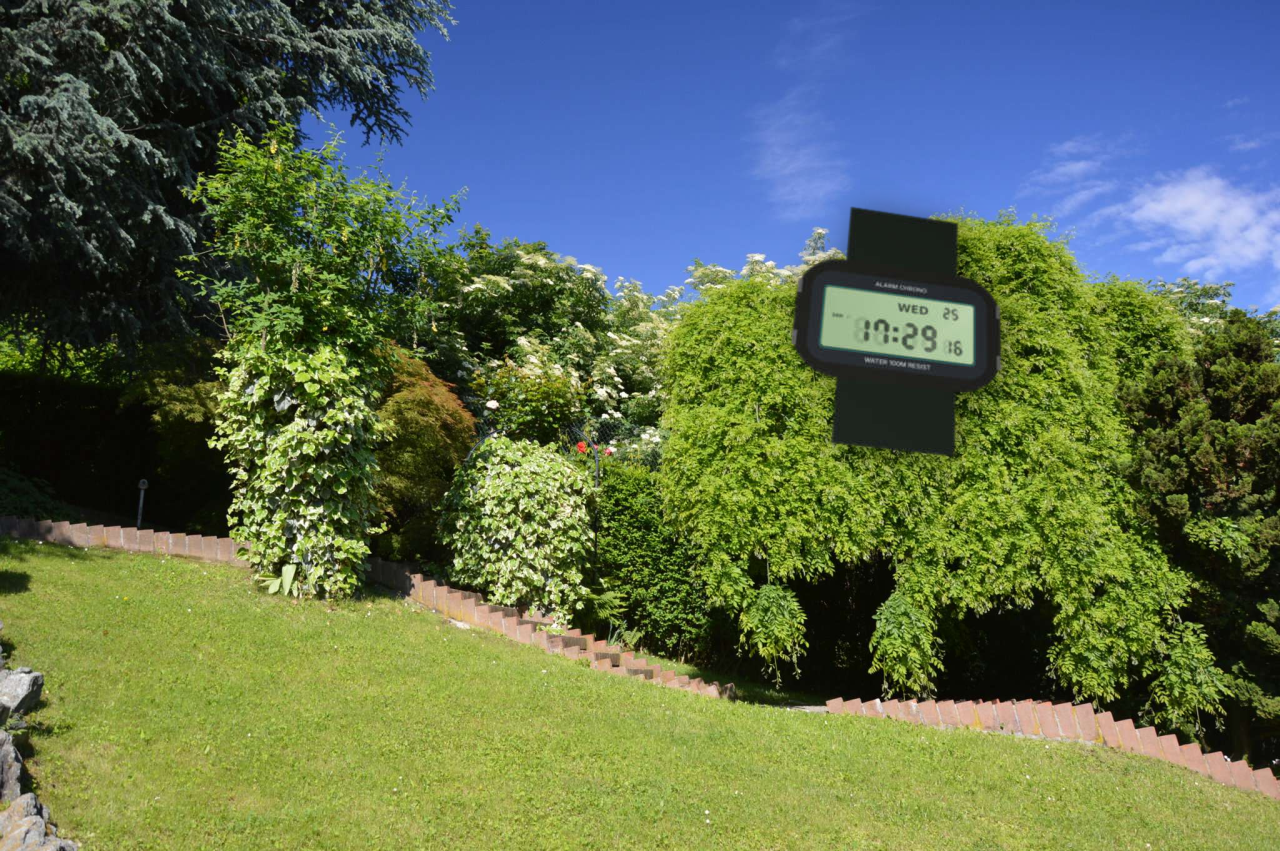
{"hour": 17, "minute": 29, "second": 16}
